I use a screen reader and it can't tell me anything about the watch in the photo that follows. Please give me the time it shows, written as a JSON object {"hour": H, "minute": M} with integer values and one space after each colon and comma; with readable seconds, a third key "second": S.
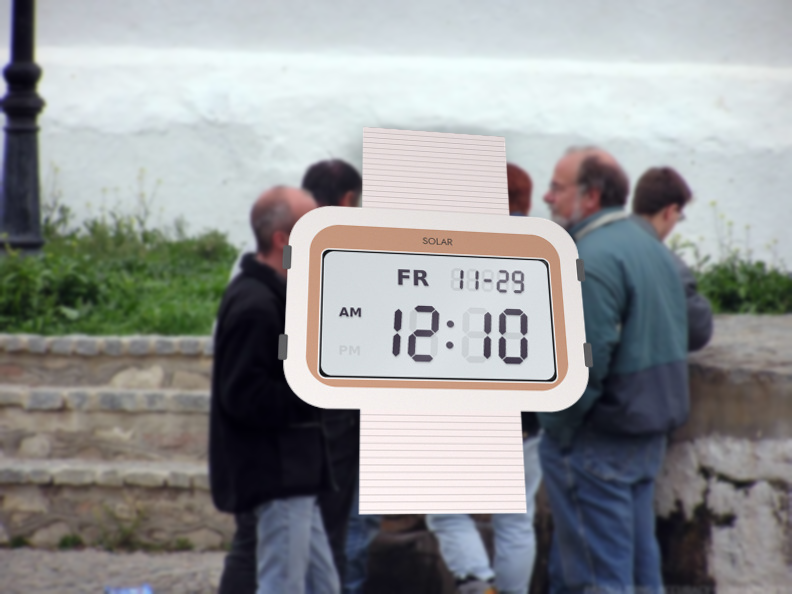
{"hour": 12, "minute": 10}
